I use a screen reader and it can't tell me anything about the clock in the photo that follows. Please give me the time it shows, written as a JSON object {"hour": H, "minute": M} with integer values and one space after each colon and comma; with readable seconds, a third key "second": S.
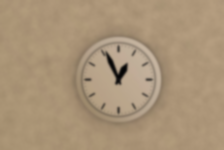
{"hour": 12, "minute": 56}
